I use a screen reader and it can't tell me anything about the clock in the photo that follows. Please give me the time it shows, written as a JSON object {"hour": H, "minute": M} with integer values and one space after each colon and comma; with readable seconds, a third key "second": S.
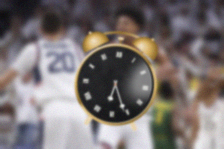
{"hour": 6, "minute": 26}
